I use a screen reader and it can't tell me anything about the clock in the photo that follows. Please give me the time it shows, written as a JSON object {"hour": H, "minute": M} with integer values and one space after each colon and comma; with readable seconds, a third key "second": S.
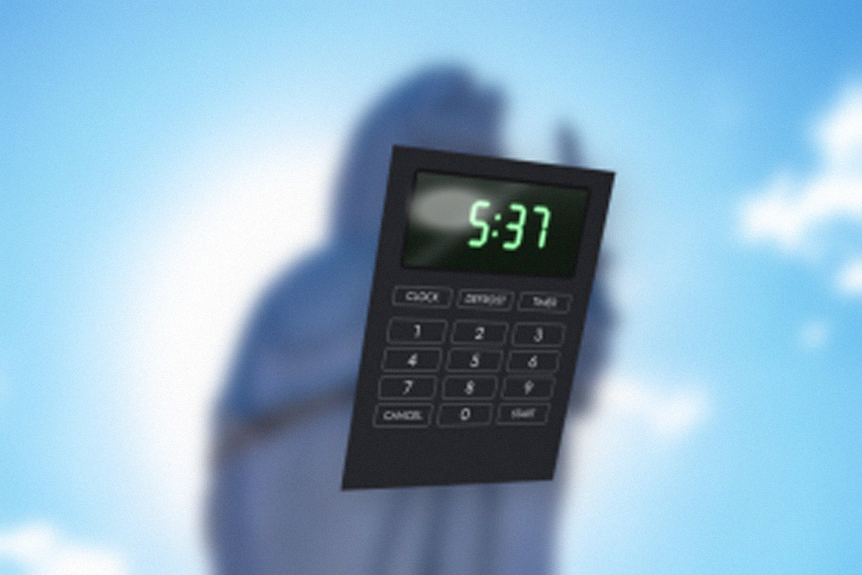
{"hour": 5, "minute": 37}
